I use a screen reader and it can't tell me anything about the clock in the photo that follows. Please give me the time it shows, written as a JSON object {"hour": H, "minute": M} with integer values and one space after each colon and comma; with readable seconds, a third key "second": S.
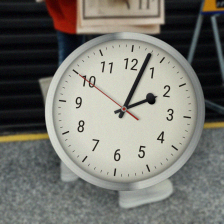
{"hour": 2, "minute": 2, "second": 50}
